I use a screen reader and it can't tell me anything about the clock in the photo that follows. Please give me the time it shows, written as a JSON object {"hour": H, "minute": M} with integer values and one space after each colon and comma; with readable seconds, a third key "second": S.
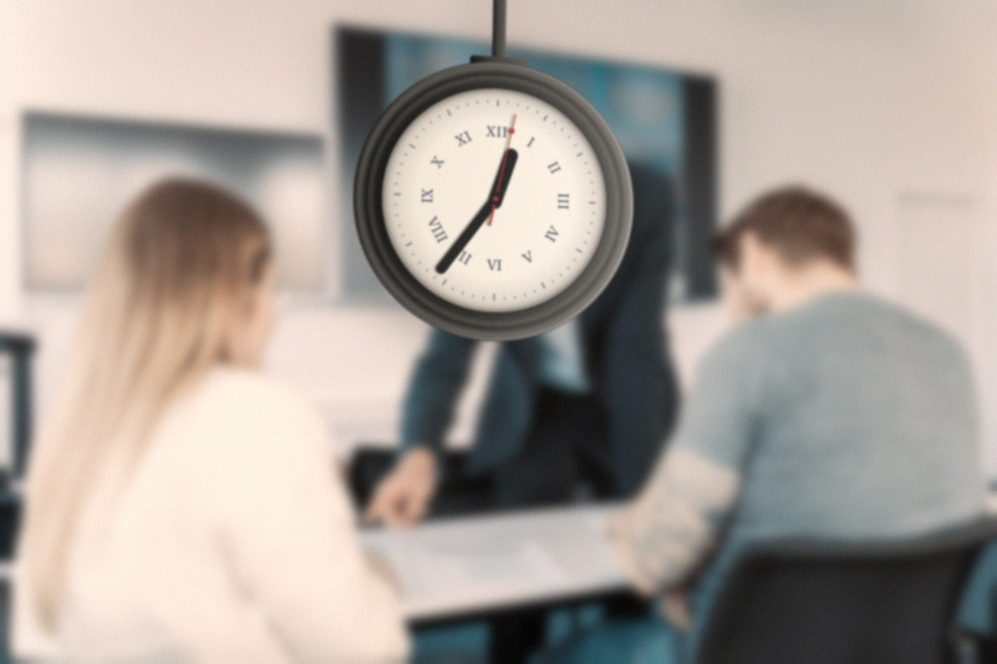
{"hour": 12, "minute": 36, "second": 2}
